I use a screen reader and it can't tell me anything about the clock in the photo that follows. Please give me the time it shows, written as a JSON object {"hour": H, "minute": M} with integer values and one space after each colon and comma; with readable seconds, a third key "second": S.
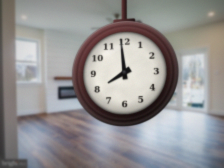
{"hour": 7, "minute": 59}
